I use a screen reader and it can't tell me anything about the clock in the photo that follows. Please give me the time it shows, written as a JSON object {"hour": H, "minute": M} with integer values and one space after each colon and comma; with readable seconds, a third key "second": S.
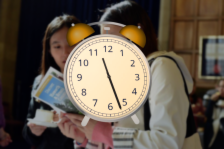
{"hour": 11, "minute": 27}
